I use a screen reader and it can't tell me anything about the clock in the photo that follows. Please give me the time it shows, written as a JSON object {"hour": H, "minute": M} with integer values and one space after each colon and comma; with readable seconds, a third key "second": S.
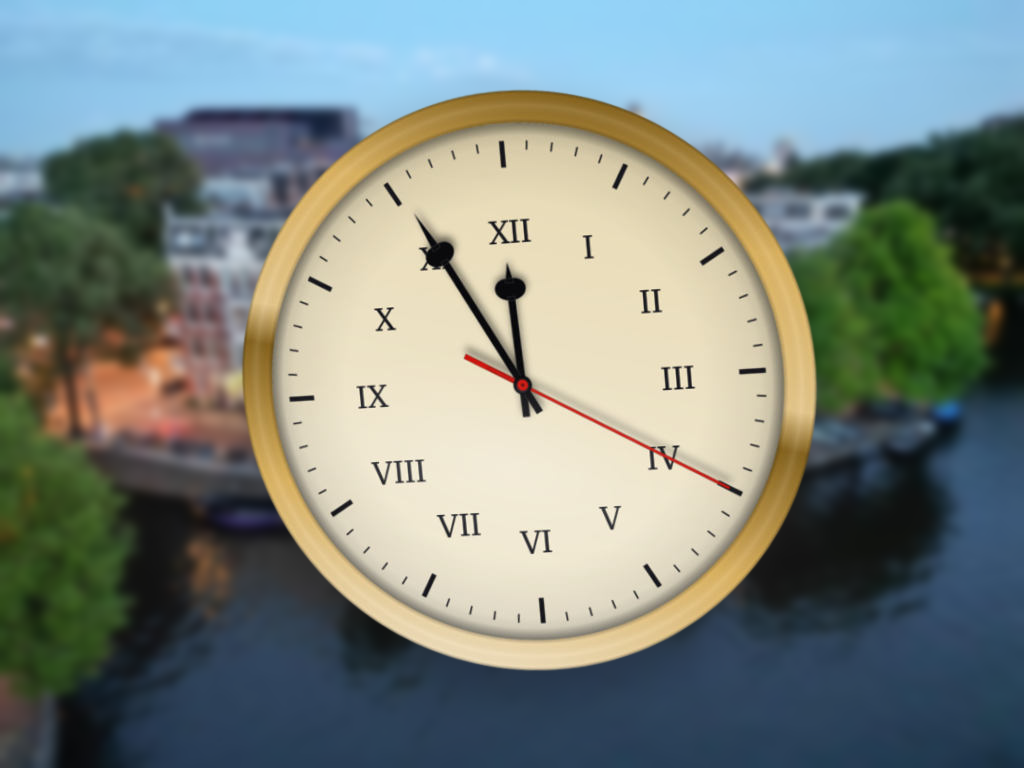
{"hour": 11, "minute": 55, "second": 20}
